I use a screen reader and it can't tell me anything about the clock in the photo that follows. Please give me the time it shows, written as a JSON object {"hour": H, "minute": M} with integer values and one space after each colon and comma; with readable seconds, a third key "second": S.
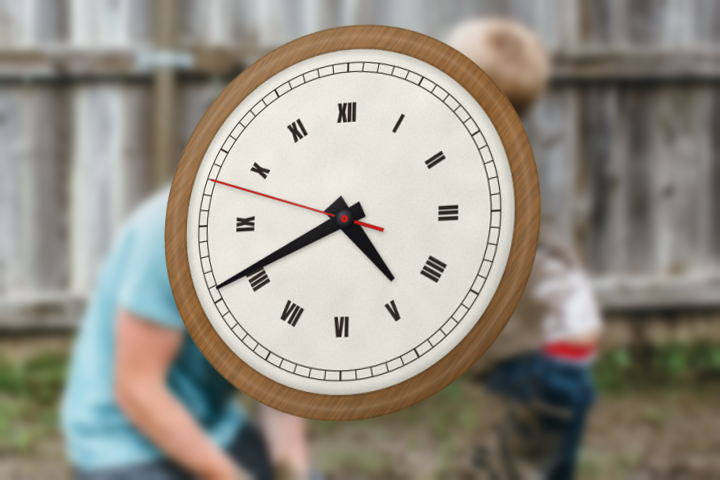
{"hour": 4, "minute": 40, "second": 48}
